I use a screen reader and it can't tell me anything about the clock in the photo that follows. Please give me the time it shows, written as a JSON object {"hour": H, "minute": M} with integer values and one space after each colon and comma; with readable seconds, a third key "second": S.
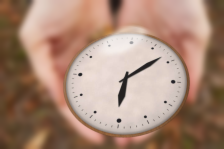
{"hour": 6, "minute": 8}
